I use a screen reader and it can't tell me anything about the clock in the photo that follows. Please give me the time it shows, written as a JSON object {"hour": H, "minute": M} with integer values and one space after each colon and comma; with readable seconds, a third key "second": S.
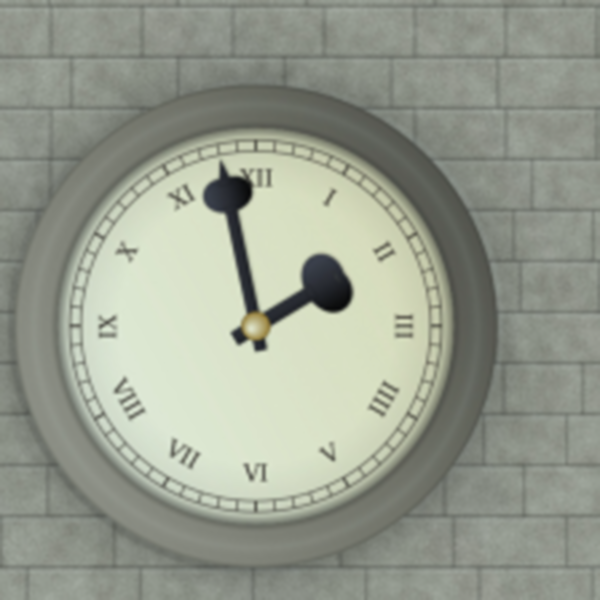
{"hour": 1, "minute": 58}
